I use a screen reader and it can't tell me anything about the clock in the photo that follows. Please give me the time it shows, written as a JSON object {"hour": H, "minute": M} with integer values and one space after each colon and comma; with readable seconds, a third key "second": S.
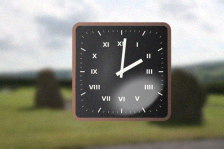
{"hour": 2, "minute": 1}
